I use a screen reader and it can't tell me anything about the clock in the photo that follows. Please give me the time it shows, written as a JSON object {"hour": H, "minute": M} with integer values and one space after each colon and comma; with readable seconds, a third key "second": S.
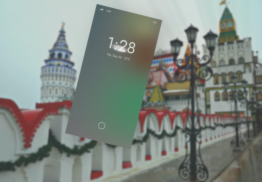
{"hour": 1, "minute": 28}
